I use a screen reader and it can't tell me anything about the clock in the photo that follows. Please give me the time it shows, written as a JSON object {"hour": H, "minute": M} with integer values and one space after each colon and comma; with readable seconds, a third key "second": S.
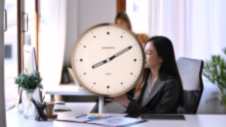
{"hour": 8, "minute": 10}
